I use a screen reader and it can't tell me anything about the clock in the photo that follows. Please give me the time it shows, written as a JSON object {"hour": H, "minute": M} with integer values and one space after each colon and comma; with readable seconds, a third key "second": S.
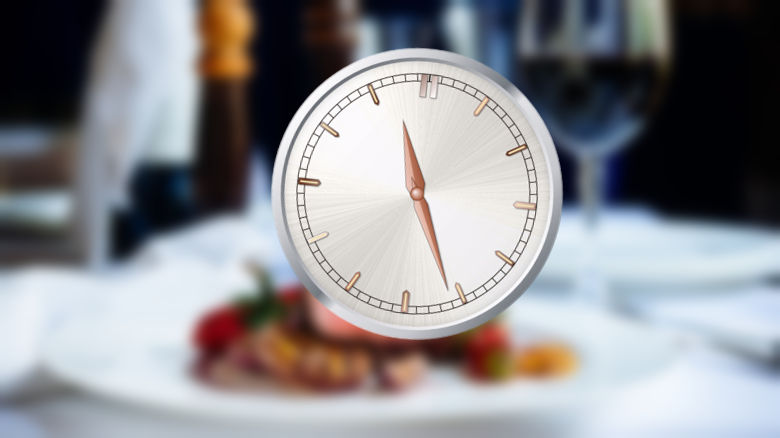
{"hour": 11, "minute": 26}
